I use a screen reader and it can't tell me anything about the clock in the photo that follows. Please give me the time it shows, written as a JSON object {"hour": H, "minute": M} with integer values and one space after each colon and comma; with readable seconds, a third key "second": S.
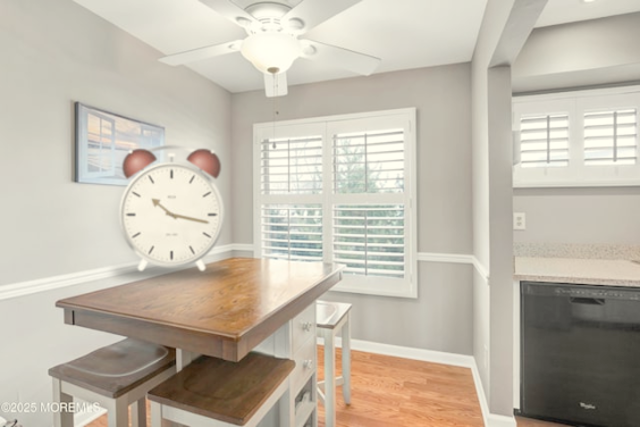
{"hour": 10, "minute": 17}
